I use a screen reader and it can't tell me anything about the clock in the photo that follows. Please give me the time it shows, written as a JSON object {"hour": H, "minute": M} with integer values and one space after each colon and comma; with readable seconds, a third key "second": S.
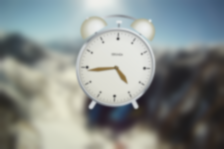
{"hour": 4, "minute": 44}
